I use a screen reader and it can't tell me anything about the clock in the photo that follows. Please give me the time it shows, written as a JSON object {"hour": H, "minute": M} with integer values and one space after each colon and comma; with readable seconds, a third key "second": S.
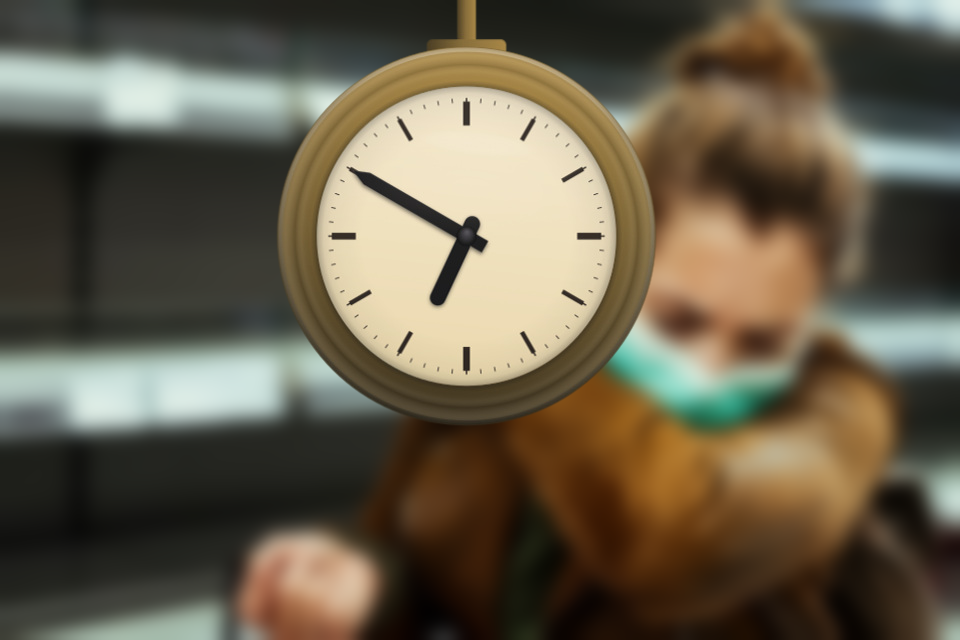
{"hour": 6, "minute": 50}
